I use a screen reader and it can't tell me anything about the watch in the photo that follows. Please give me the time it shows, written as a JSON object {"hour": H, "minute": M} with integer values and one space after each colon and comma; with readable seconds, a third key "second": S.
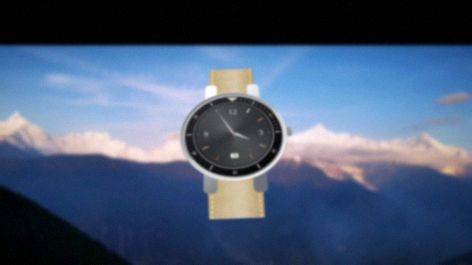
{"hour": 3, "minute": 55}
